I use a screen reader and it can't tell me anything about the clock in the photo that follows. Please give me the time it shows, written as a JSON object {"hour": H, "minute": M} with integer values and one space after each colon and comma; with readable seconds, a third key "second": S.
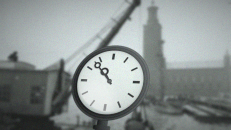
{"hour": 10, "minute": 53}
